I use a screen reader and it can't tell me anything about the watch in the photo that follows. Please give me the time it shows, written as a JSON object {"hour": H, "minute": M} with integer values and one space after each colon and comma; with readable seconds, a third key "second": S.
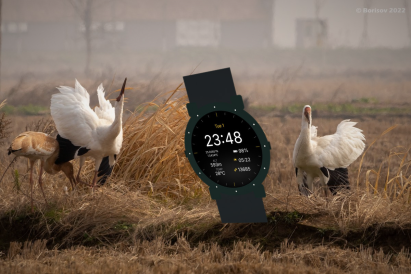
{"hour": 23, "minute": 48}
